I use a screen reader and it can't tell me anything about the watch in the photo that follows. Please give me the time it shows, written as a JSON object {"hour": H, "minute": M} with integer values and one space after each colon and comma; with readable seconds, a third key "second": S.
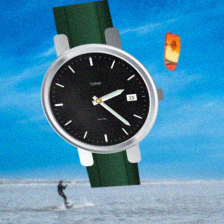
{"hour": 2, "minute": 23}
